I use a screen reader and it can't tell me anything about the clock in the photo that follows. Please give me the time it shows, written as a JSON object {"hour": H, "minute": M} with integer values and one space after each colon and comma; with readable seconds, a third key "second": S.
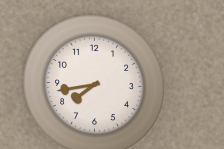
{"hour": 7, "minute": 43}
